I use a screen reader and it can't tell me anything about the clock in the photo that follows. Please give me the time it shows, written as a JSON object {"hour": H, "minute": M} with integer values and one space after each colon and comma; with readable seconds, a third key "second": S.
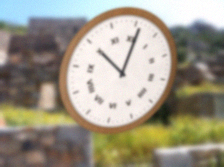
{"hour": 10, "minute": 1}
